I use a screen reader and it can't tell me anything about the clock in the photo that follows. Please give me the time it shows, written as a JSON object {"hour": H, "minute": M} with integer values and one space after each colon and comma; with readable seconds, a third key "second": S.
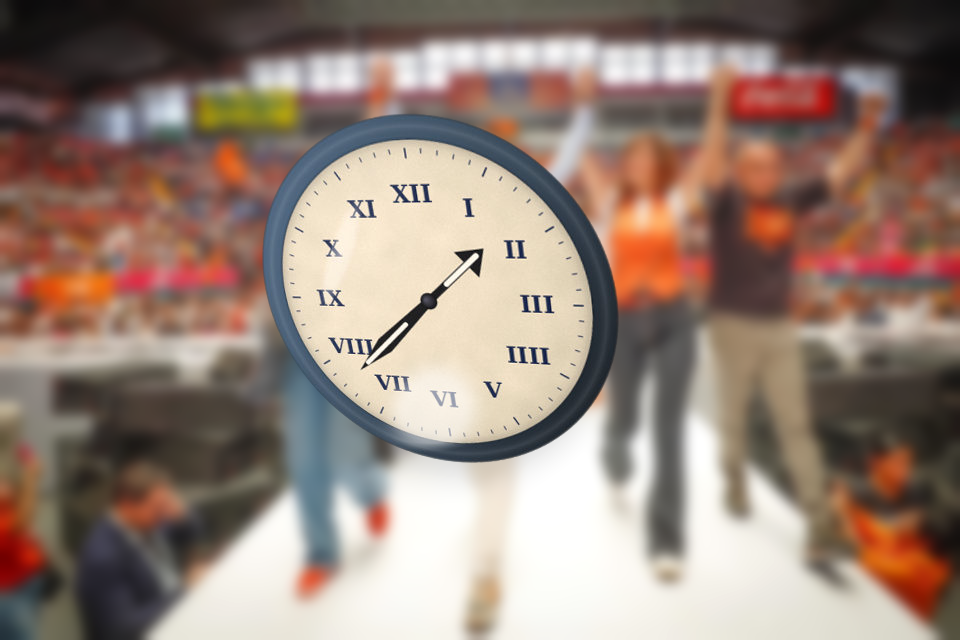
{"hour": 1, "minute": 38}
